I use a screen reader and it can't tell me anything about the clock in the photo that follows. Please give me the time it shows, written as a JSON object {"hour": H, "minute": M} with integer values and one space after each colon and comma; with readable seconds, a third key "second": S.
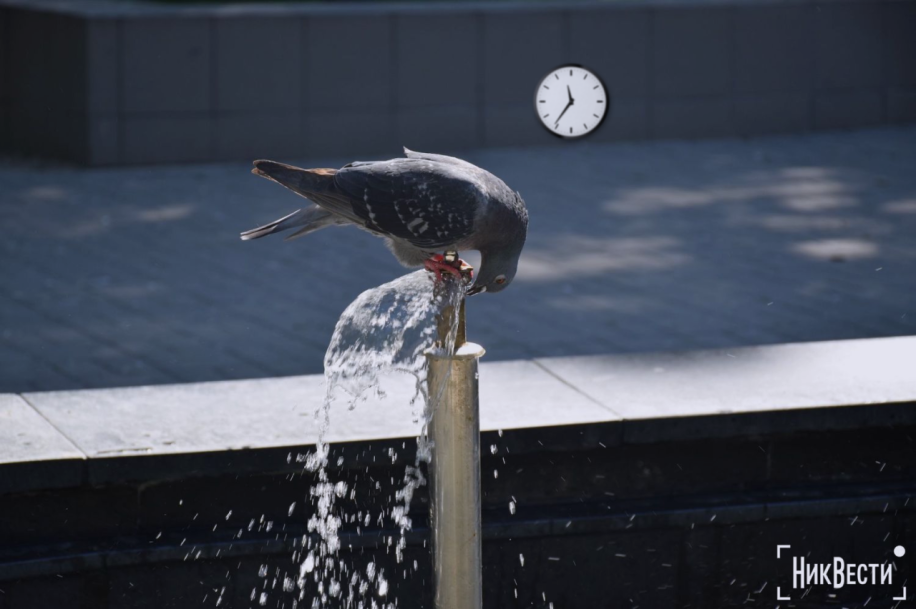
{"hour": 11, "minute": 36}
